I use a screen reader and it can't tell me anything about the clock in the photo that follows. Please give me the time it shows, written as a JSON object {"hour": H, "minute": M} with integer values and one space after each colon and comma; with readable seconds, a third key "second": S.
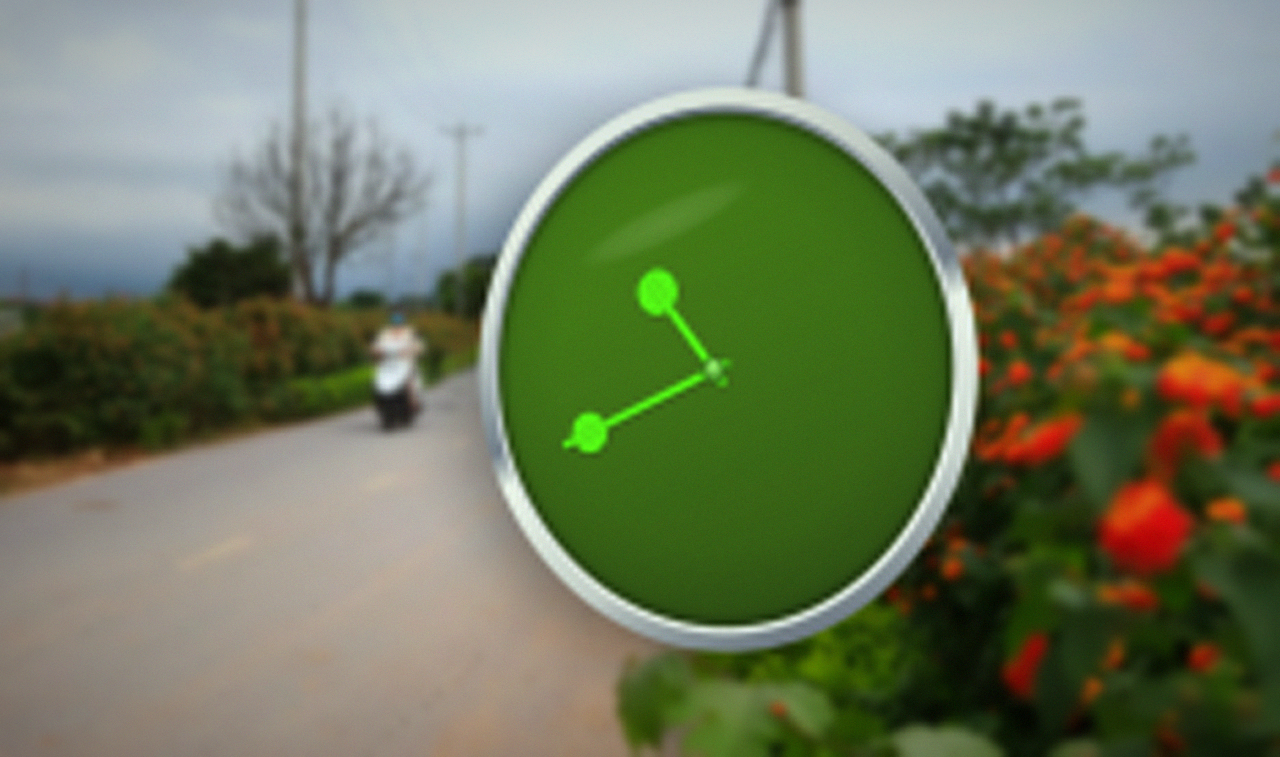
{"hour": 10, "minute": 41}
